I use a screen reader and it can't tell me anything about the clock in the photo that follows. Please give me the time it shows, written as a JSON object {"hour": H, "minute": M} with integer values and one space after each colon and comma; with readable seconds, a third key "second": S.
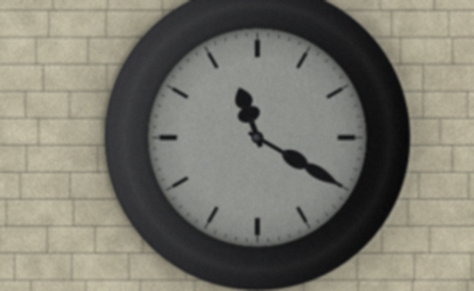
{"hour": 11, "minute": 20}
